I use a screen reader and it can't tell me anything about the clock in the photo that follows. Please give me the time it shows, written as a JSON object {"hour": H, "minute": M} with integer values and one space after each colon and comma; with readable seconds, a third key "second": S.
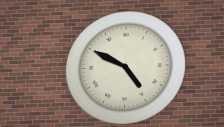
{"hour": 4, "minute": 50}
